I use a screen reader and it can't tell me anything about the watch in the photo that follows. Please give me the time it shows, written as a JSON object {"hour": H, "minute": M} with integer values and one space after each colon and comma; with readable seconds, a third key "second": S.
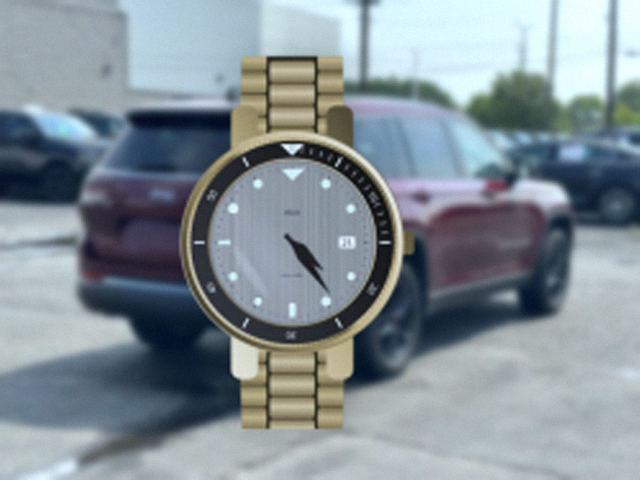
{"hour": 4, "minute": 24}
